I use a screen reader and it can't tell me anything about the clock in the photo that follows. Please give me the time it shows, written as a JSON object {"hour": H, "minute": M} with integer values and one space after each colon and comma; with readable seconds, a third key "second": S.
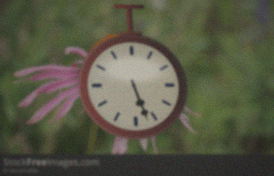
{"hour": 5, "minute": 27}
